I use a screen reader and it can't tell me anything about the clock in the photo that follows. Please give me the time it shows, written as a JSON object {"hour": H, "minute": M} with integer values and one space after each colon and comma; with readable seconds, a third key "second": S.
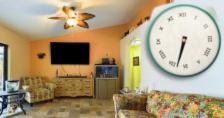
{"hour": 6, "minute": 33}
